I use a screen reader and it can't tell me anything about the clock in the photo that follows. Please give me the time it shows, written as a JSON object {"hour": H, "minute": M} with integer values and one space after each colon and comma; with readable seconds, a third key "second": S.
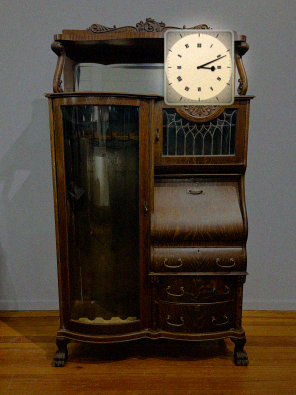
{"hour": 3, "minute": 11}
